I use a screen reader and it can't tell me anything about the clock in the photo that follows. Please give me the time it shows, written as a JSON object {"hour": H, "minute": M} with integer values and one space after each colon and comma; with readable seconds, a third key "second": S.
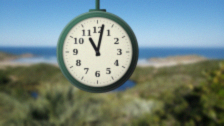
{"hour": 11, "minute": 2}
